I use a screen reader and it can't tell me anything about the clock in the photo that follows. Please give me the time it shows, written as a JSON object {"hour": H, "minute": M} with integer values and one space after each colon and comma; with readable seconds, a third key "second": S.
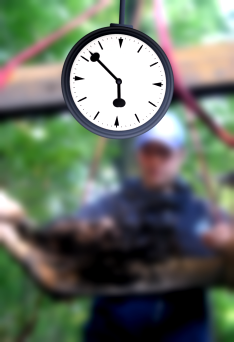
{"hour": 5, "minute": 52}
